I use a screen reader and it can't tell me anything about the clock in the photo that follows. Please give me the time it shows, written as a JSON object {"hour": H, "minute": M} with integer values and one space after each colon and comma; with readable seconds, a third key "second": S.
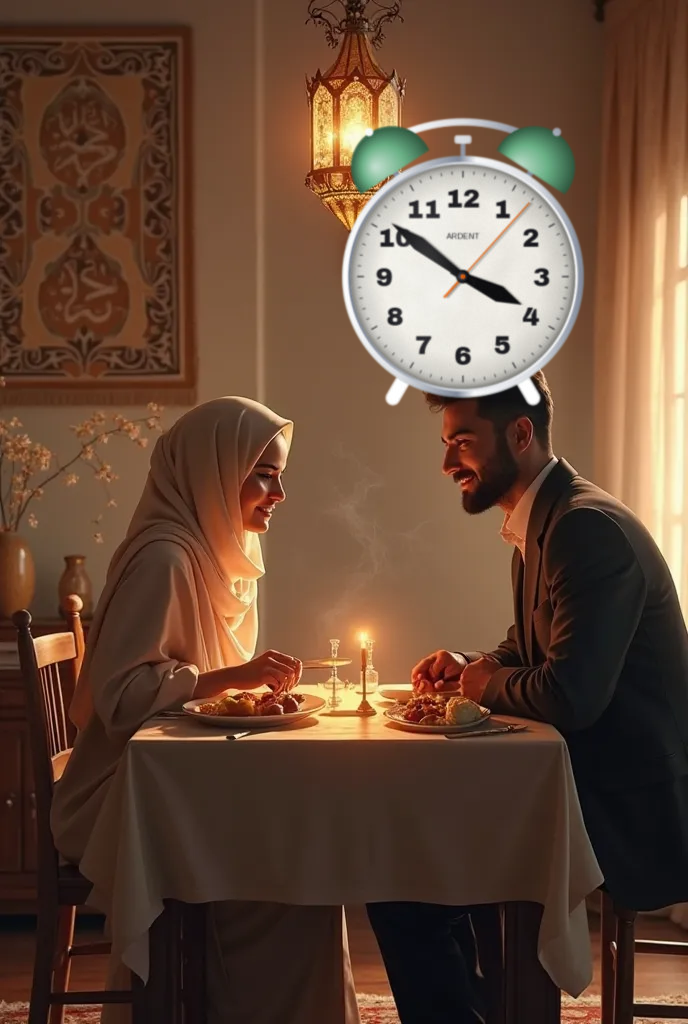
{"hour": 3, "minute": 51, "second": 7}
